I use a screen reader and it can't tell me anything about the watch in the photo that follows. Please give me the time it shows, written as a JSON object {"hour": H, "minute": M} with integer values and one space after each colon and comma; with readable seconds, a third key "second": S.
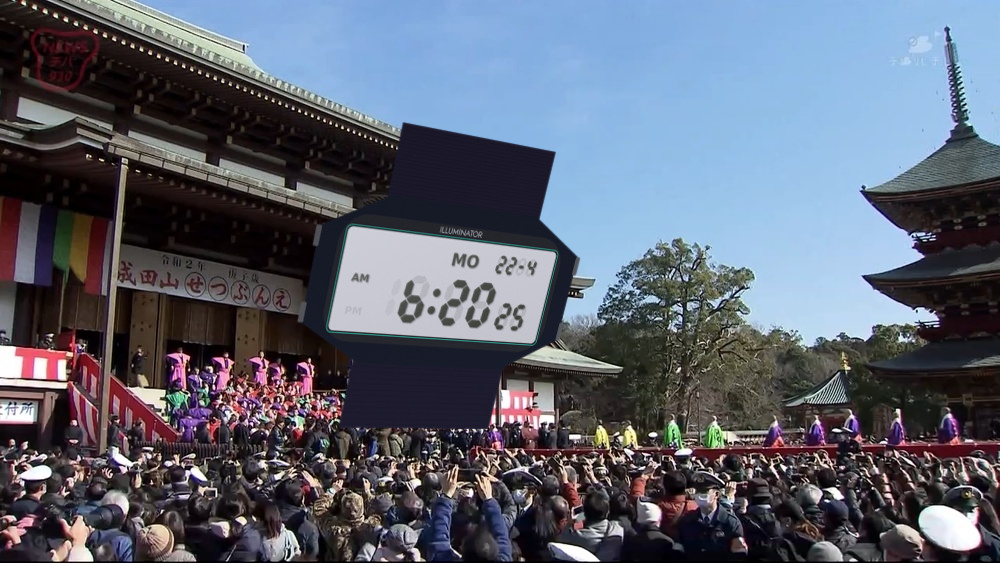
{"hour": 6, "minute": 20, "second": 25}
